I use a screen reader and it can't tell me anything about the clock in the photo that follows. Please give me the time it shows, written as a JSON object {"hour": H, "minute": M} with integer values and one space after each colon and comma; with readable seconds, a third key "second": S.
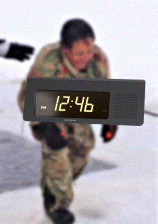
{"hour": 12, "minute": 46}
